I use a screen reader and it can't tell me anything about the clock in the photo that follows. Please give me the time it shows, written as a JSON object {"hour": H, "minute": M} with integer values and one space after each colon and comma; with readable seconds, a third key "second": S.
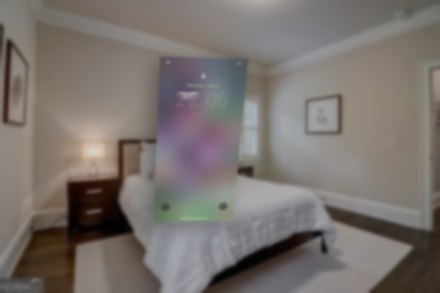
{"hour": 22, "minute": 5}
